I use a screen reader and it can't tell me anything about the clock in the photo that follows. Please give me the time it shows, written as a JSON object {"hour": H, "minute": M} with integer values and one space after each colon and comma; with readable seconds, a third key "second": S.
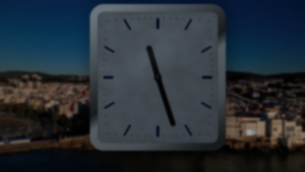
{"hour": 11, "minute": 27}
